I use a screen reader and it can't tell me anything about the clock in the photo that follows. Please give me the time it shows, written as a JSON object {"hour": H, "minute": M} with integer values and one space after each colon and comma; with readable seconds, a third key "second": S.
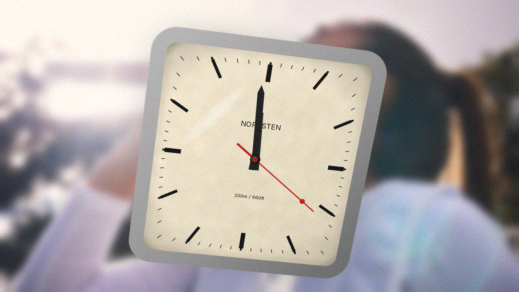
{"hour": 11, "minute": 59, "second": 21}
